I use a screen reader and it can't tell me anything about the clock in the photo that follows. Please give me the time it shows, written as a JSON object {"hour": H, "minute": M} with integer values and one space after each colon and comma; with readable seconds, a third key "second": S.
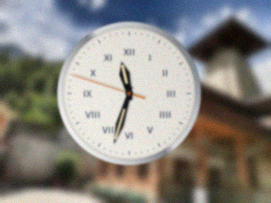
{"hour": 11, "minute": 32, "second": 48}
